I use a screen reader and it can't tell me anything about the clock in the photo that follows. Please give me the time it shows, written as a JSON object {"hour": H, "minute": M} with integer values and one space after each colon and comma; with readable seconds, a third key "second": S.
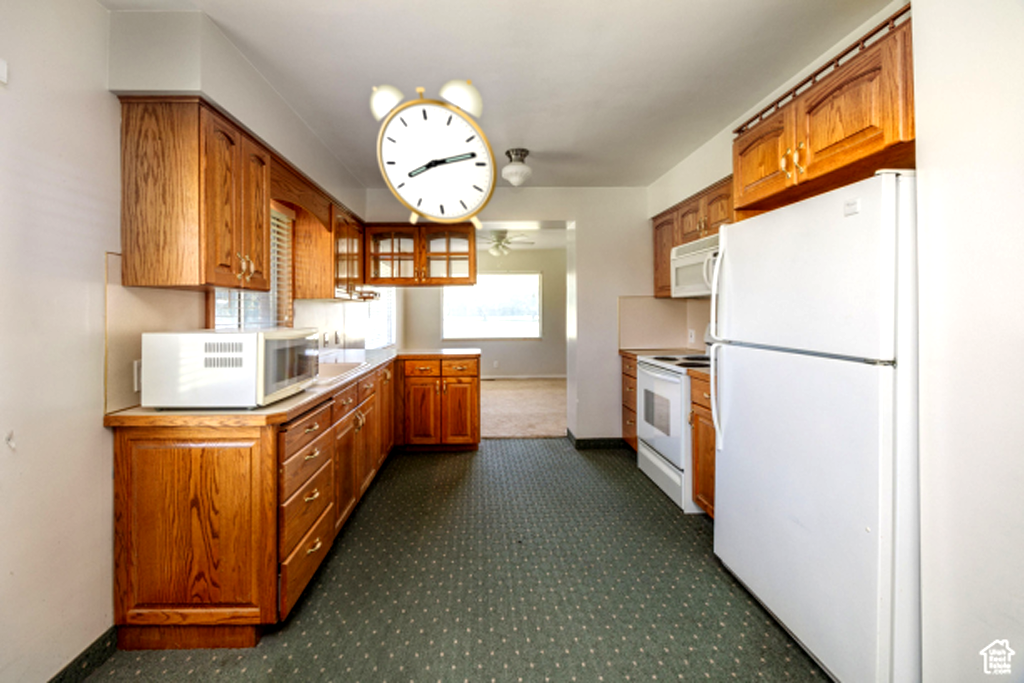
{"hour": 8, "minute": 13}
